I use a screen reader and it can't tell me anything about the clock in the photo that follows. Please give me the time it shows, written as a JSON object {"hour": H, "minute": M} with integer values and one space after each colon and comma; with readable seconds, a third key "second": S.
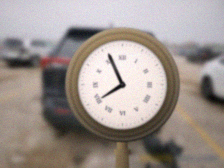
{"hour": 7, "minute": 56}
